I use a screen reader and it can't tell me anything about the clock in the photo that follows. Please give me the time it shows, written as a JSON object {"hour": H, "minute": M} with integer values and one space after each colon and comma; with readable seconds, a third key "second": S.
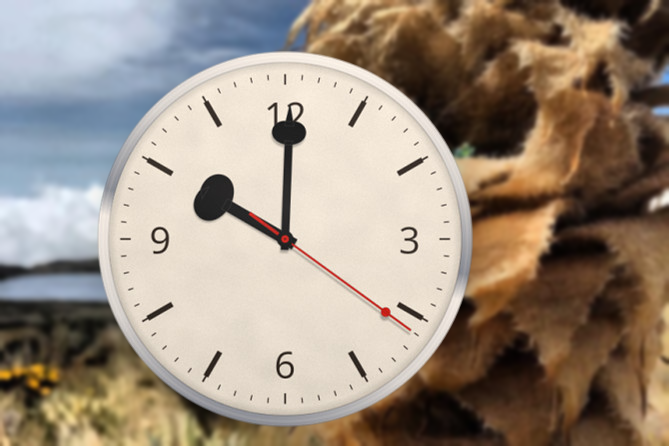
{"hour": 10, "minute": 0, "second": 21}
